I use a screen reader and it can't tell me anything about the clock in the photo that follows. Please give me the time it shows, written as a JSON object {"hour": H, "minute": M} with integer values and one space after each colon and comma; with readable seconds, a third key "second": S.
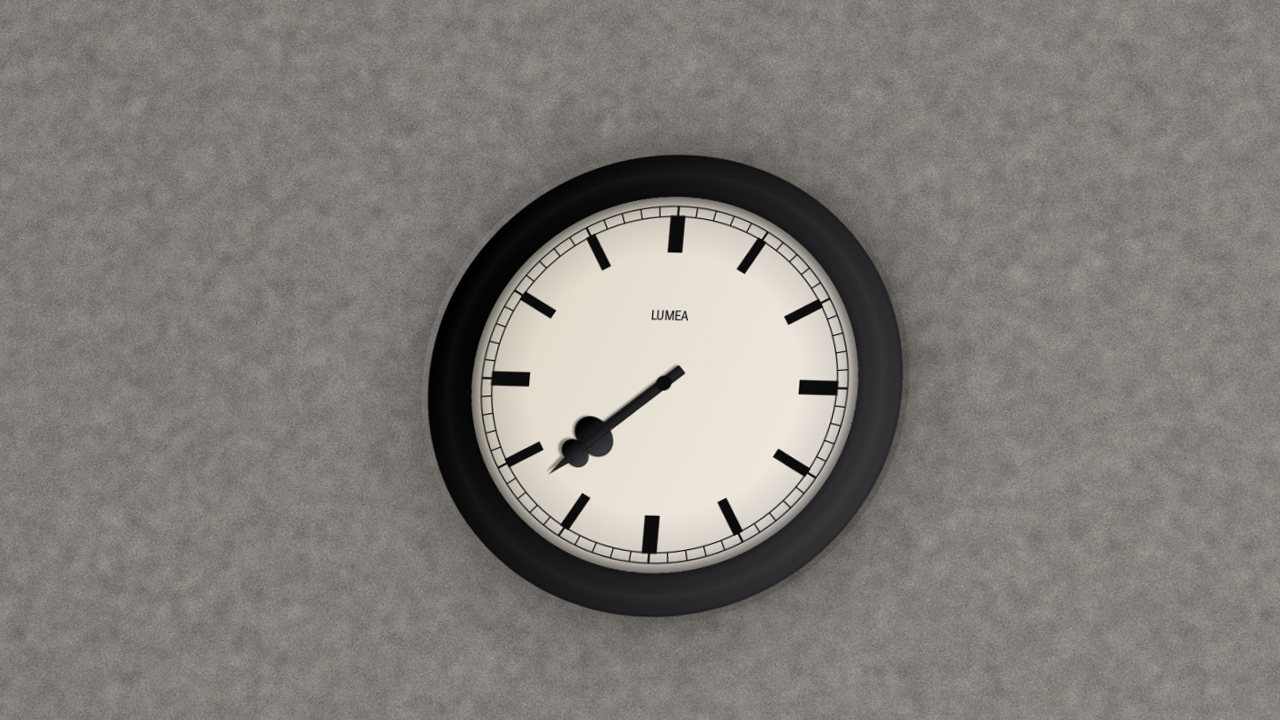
{"hour": 7, "minute": 38}
